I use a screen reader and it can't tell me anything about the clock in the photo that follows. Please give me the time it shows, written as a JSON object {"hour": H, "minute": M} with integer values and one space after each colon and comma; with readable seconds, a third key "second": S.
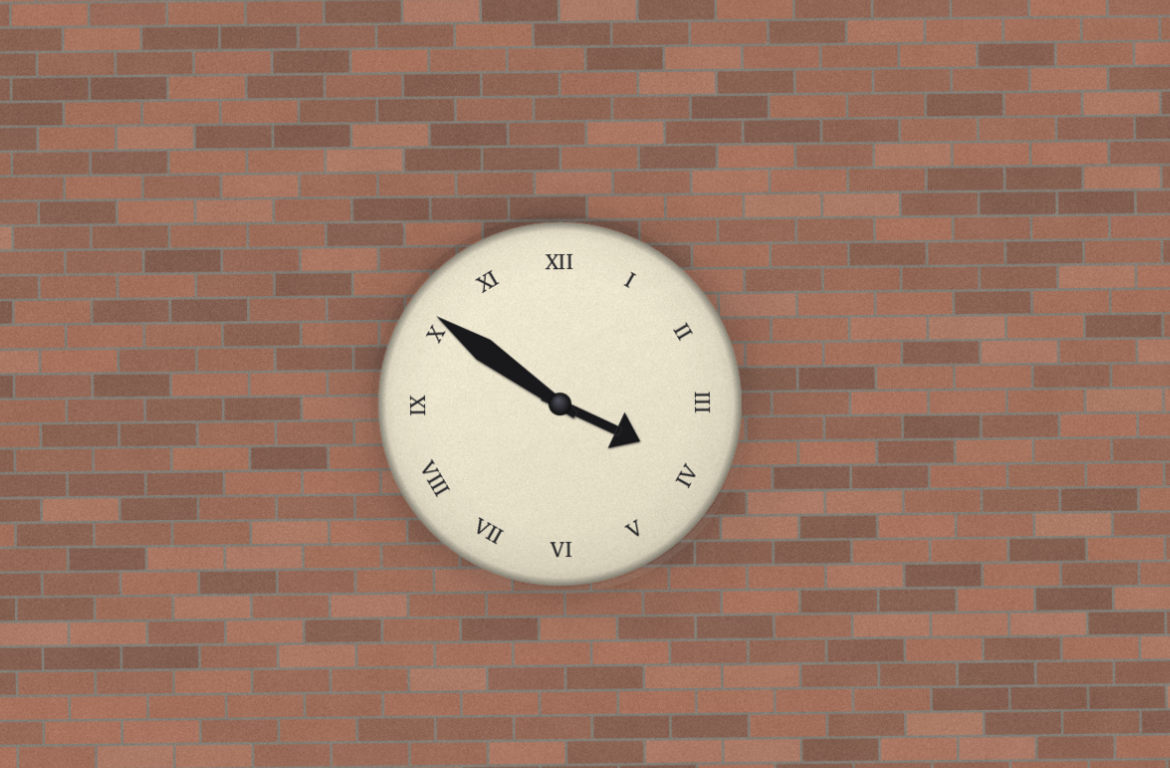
{"hour": 3, "minute": 51}
